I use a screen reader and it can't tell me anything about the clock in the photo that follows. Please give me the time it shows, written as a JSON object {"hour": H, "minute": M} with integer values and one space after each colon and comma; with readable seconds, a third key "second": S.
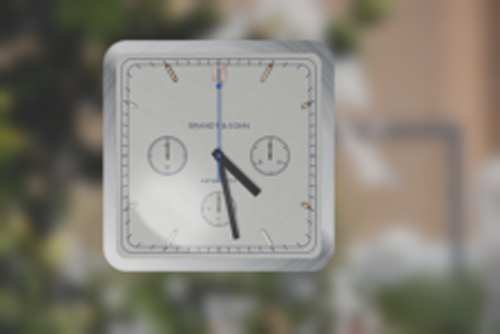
{"hour": 4, "minute": 28}
